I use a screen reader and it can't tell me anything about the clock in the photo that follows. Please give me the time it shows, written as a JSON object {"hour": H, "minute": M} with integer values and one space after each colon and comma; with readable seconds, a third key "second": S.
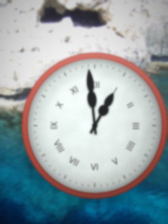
{"hour": 12, "minute": 59}
